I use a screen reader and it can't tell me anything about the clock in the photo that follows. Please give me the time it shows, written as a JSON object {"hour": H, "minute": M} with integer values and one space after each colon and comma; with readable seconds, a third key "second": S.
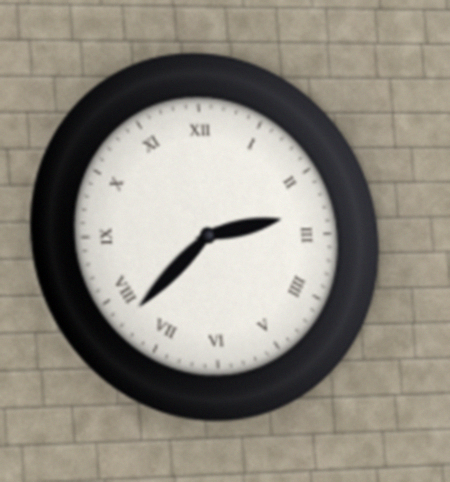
{"hour": 2, "minute": 38}
